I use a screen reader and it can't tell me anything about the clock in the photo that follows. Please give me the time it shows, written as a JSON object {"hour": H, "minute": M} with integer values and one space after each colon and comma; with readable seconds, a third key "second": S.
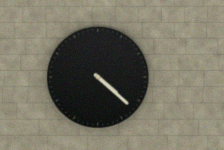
{"hour": 4, "minute": 22}
